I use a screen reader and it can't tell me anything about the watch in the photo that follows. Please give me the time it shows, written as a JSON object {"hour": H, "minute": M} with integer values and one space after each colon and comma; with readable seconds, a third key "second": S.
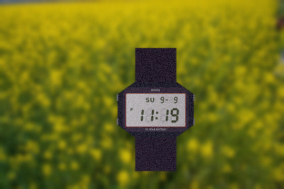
{"hour": 11, "minute": 19}
